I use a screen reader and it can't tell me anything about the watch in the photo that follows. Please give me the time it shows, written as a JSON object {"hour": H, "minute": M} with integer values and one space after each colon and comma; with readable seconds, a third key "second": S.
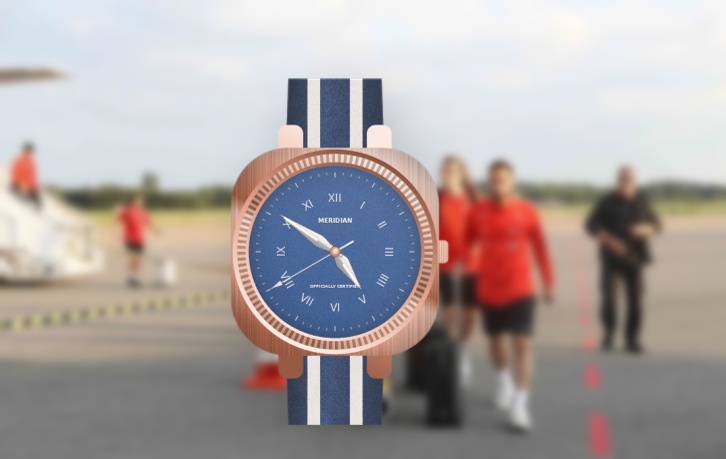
{"hour": 4, "minute": 50, "second": 40}
